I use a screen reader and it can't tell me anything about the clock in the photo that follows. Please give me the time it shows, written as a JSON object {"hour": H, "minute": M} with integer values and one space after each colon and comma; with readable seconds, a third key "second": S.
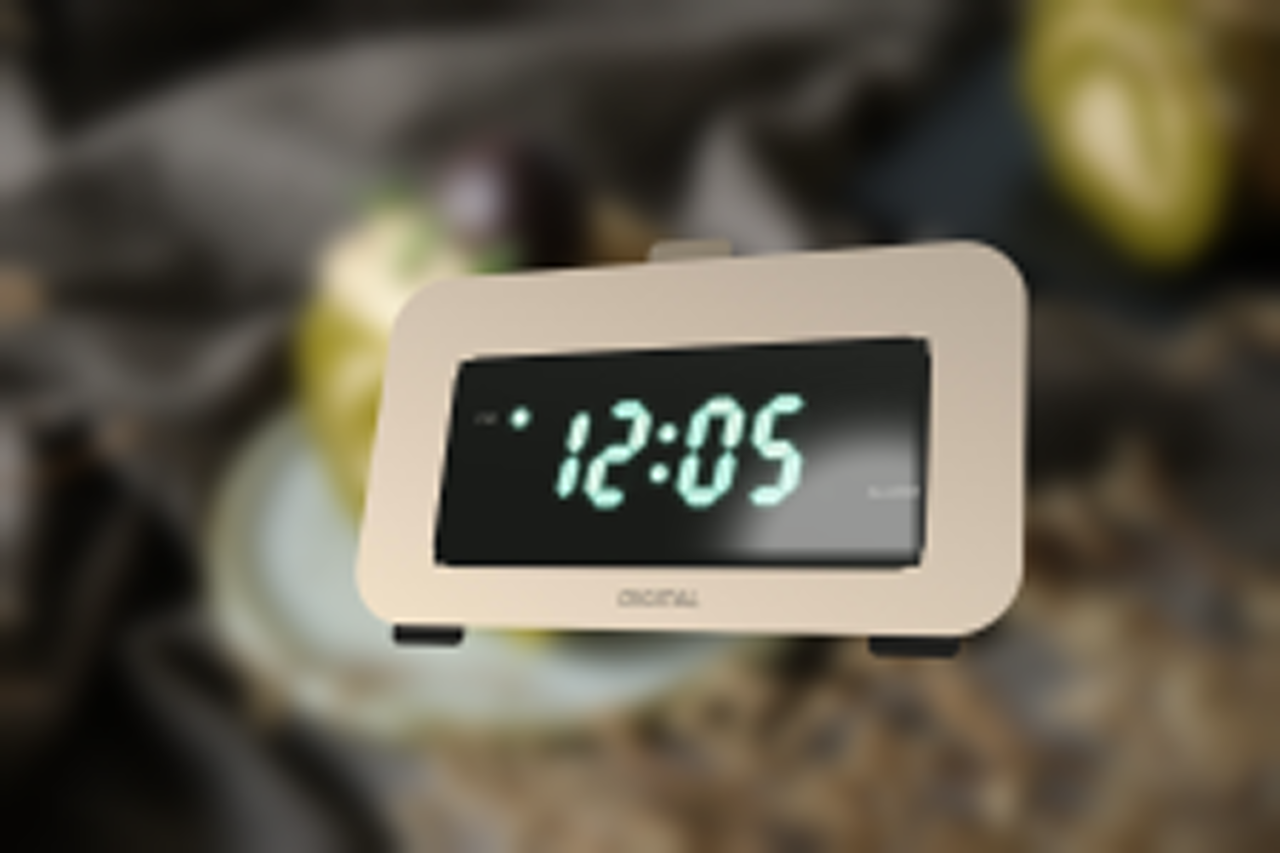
{"hour": 12, "minute": 5}
